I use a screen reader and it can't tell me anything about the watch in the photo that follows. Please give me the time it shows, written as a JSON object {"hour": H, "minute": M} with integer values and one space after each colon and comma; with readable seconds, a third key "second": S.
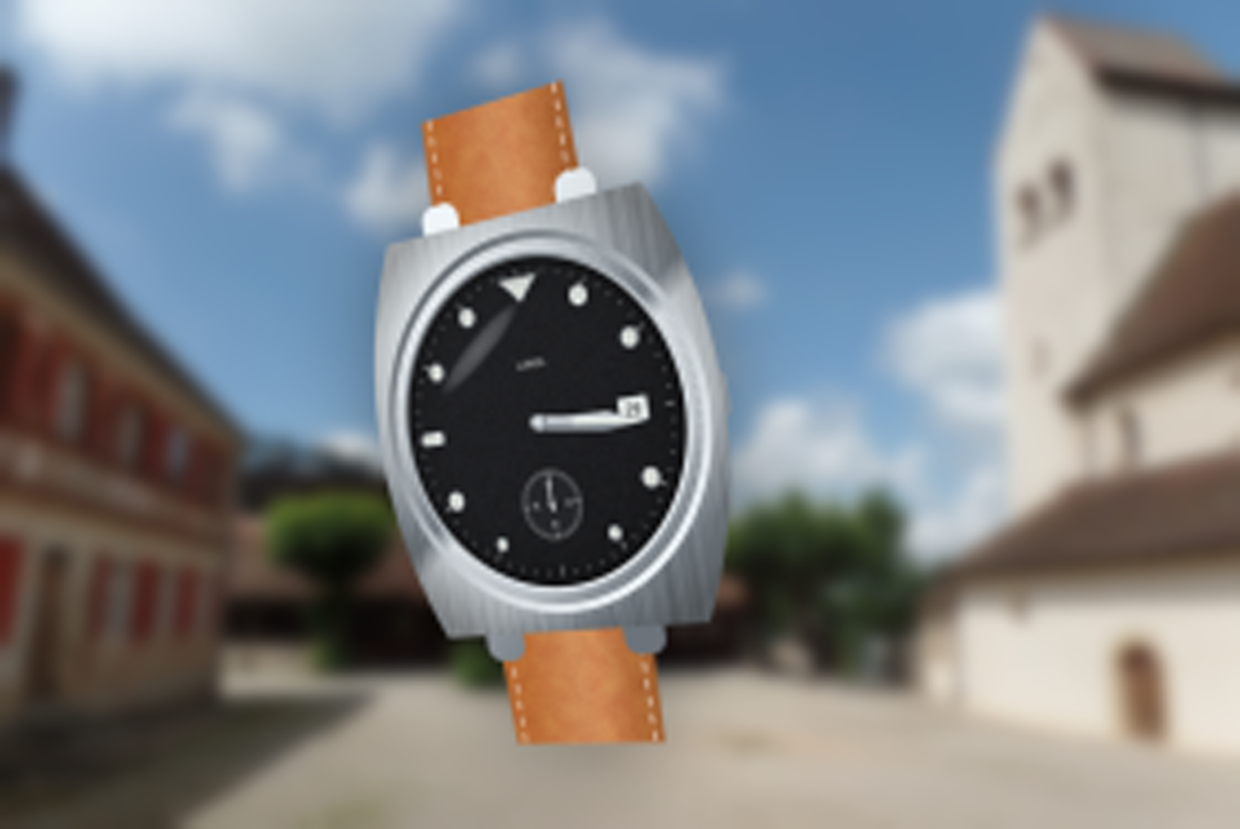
{"hour": 3, "minute": 16}
